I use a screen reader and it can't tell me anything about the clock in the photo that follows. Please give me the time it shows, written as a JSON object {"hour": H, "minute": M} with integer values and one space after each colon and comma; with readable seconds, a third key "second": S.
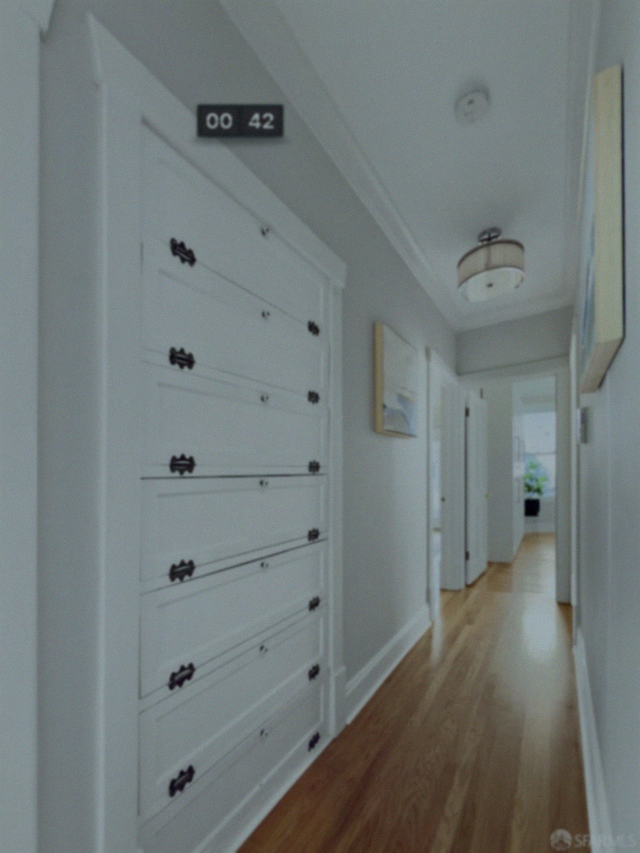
{"hour": 0, "minute": 42}
